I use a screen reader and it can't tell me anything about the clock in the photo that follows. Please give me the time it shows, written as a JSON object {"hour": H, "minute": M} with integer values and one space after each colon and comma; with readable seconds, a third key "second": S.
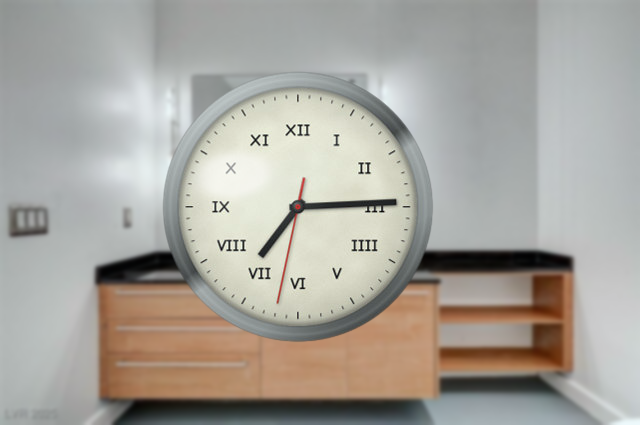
{"hour": 7, "minute": 14, "second": 32}
